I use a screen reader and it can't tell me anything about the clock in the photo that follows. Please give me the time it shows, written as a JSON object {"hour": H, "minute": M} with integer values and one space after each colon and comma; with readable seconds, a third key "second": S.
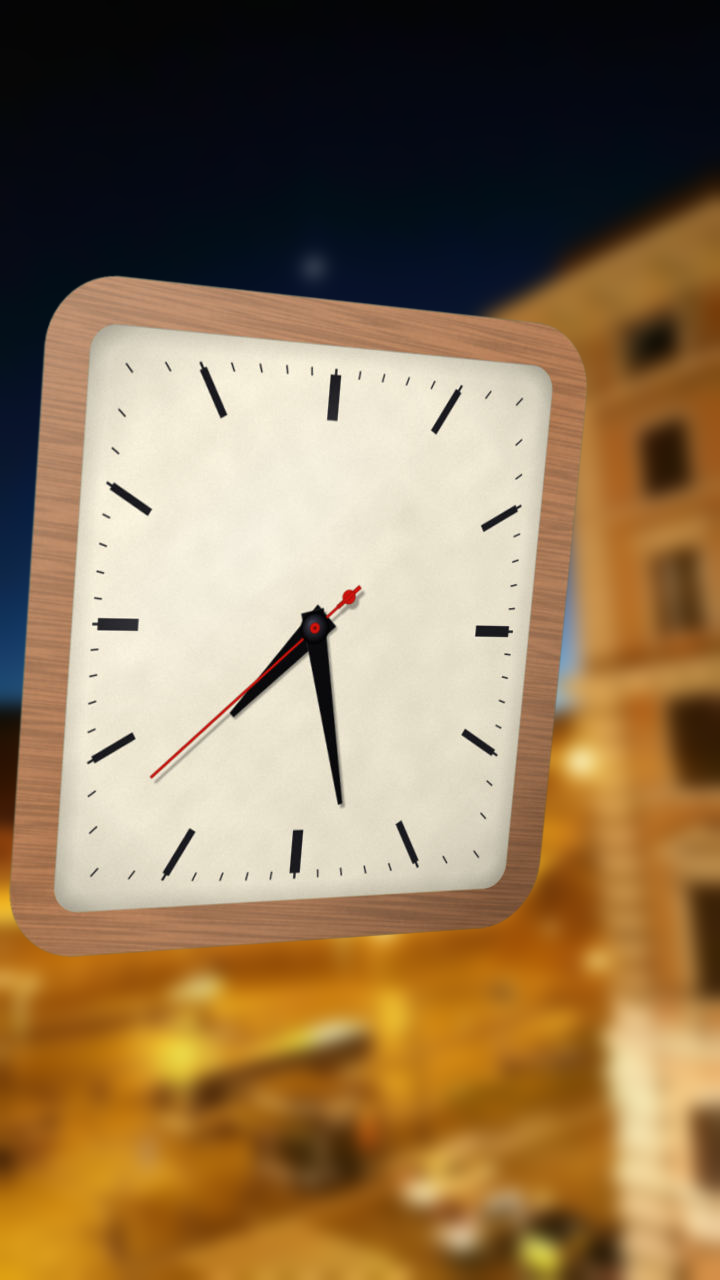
{"hour": 7, "minute": 27, "second": 38}
